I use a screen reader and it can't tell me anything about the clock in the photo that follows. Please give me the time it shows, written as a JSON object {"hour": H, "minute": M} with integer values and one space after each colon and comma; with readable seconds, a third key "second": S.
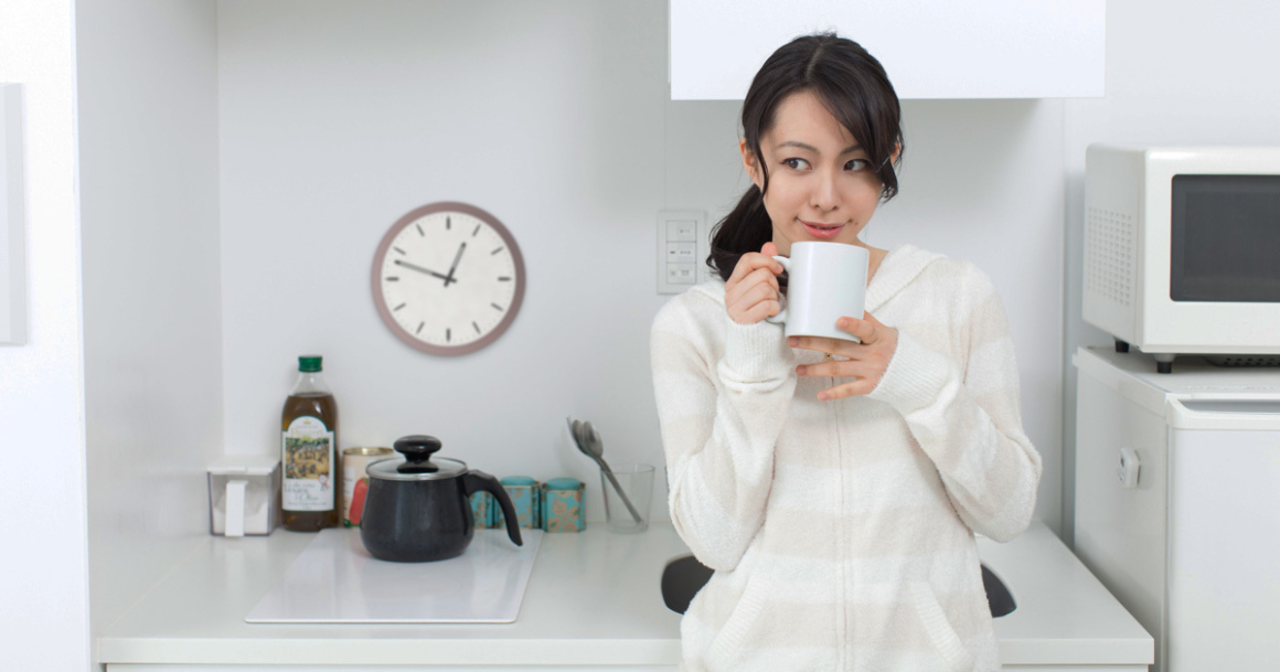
{"hour": 12, "minute": 48}
